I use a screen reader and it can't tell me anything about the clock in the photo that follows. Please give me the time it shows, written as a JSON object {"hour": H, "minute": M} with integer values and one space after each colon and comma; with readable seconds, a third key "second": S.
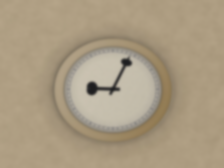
{"hour": 9, "minute": 4}
